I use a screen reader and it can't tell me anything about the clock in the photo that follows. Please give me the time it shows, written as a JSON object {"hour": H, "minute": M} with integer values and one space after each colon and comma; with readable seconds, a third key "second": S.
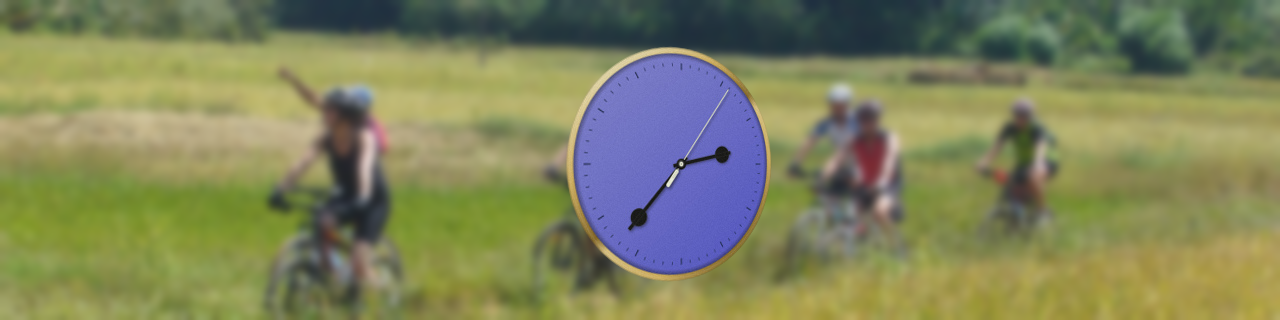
{"hour": 2, "minute": 37, "second": 6}
